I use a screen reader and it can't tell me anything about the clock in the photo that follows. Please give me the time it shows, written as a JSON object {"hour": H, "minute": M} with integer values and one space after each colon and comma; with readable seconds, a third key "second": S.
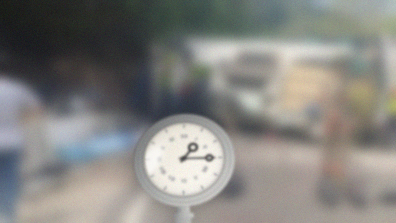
{"hour": 1, "minute": 15}
